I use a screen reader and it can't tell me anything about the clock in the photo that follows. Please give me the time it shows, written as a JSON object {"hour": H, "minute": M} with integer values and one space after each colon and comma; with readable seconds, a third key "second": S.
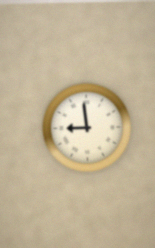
{"hour": 8, "minute": 59}
